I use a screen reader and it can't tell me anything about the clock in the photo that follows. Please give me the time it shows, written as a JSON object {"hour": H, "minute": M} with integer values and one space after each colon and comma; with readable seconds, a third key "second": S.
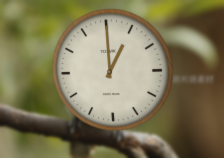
{"hour": 1, "minute": 0}
